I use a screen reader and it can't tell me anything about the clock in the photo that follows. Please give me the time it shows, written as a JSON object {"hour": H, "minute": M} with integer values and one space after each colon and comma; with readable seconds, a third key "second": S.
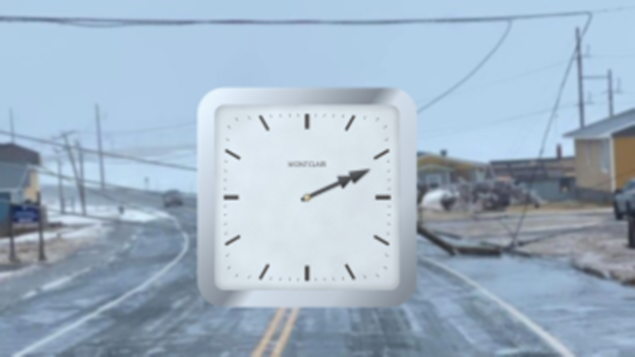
{"hour": 2, "minute": 11}
